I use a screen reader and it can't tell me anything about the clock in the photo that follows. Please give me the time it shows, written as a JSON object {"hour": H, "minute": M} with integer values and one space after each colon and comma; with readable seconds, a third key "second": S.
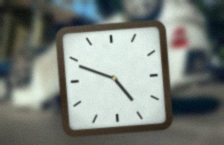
{"hour": 4, "minute": 49}
